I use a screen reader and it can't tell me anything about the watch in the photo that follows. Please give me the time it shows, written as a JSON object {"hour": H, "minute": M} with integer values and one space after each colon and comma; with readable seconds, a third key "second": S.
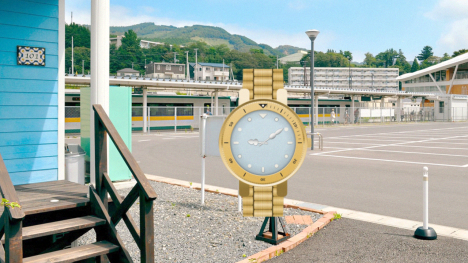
{"hour": 9, "minute": 9}
